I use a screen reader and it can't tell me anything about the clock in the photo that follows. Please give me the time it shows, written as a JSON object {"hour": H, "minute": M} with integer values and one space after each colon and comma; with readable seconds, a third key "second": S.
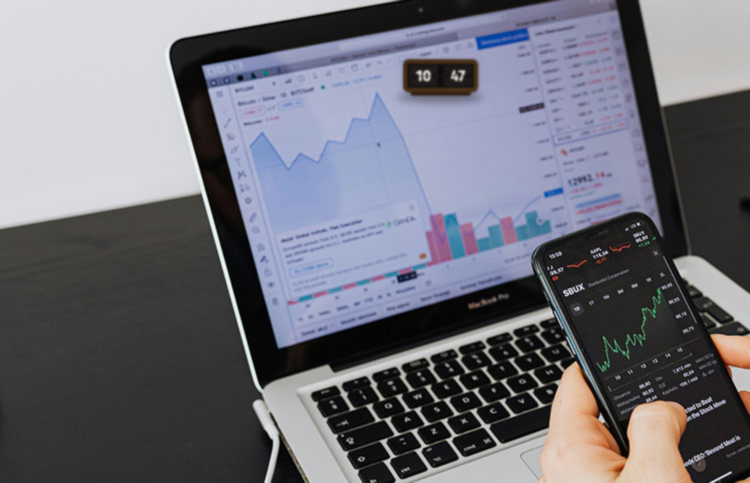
{"hour": 10, "minute": 47}
